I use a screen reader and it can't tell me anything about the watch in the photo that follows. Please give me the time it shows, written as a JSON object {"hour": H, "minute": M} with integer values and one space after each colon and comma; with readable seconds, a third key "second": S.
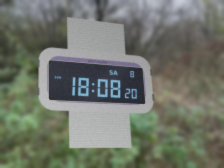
{"hour": 18, "minute": 8, "second": 20}
